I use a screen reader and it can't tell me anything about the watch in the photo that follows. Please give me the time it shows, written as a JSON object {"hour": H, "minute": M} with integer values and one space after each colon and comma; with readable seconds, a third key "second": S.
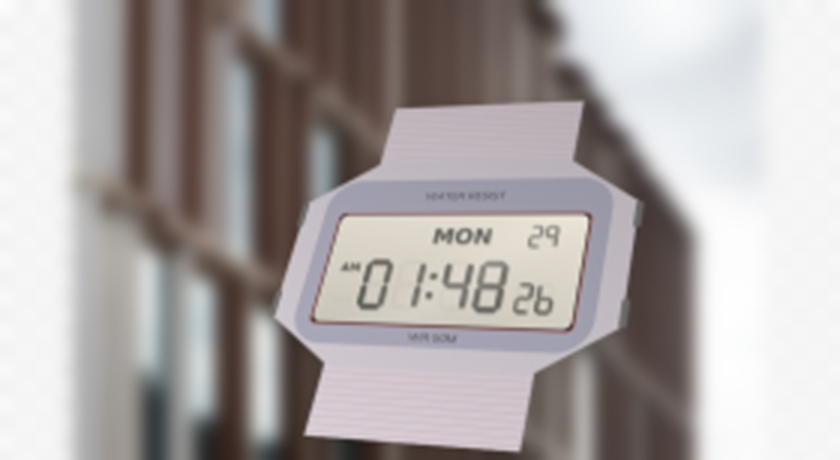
{"hour": 1, "minute": 48, "second": 26}
